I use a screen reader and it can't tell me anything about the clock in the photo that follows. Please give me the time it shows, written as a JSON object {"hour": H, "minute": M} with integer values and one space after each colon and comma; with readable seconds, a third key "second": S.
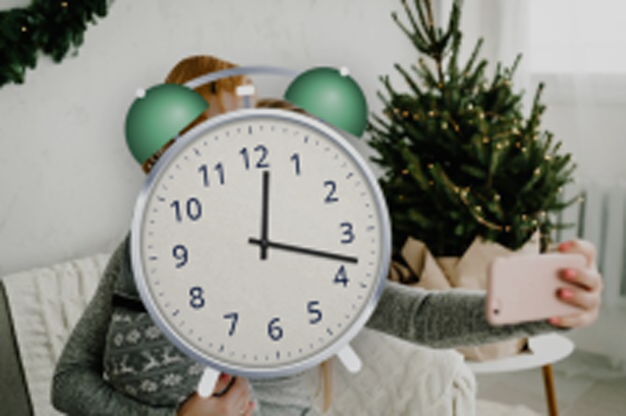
{"hour": 12, "minute": 18}
